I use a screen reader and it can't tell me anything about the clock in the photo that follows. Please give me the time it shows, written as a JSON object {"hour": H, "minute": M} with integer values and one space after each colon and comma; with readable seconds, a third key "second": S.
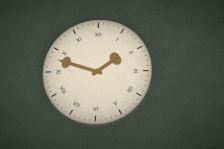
{"hour": 1, "minute": 48}
